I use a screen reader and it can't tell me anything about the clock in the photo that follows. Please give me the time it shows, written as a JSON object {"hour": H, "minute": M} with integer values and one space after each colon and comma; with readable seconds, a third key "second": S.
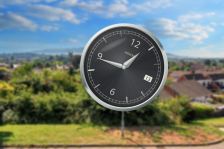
{"hour": 12, "minute": 44}
